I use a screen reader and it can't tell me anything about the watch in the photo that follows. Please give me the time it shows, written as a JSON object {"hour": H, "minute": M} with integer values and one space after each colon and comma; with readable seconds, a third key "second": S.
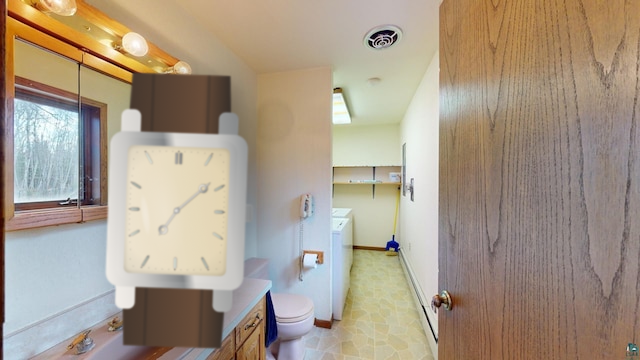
{"hour": 7, "minute": 8}
